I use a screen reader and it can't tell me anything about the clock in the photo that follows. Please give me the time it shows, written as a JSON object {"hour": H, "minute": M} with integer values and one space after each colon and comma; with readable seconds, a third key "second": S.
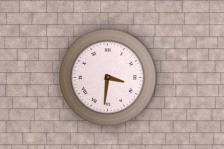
{"hour": 3, "minute": 31}
